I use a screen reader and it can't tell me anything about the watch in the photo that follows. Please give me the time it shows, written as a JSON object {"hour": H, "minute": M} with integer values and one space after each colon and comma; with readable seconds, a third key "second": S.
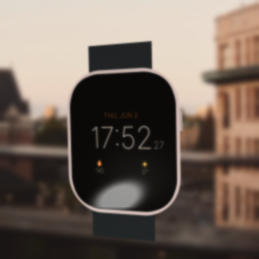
{"hour": 17, "minute": 52}
